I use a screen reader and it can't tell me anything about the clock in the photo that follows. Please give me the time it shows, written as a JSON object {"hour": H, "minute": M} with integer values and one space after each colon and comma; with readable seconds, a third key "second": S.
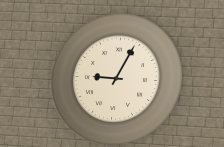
{"hour": 9, "minute": 4}
